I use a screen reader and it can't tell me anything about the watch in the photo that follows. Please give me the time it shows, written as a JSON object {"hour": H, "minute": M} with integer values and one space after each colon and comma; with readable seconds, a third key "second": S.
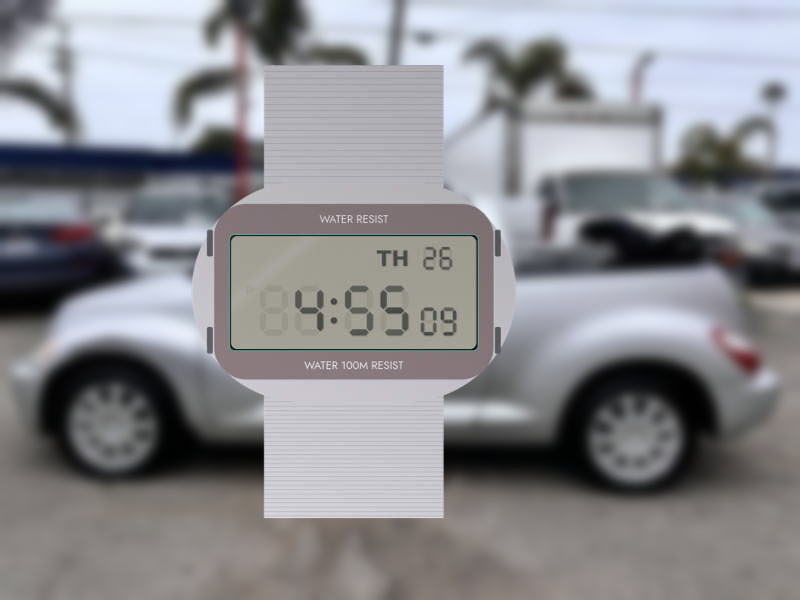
{"hour": 4, "minute": 55, "second": 9}
